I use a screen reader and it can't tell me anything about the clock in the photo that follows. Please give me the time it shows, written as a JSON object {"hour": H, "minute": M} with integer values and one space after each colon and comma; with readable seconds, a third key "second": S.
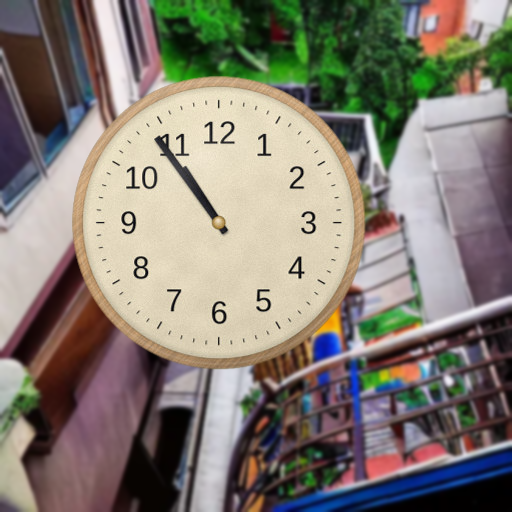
{"hour": 10, "minute": 54}
